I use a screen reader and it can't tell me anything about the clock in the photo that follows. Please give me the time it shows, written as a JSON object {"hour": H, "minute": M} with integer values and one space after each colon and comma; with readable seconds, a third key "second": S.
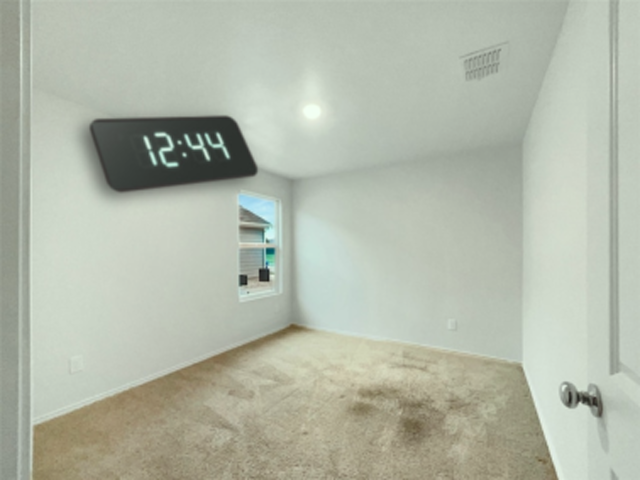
{"hour": 12, "minute": 44}
